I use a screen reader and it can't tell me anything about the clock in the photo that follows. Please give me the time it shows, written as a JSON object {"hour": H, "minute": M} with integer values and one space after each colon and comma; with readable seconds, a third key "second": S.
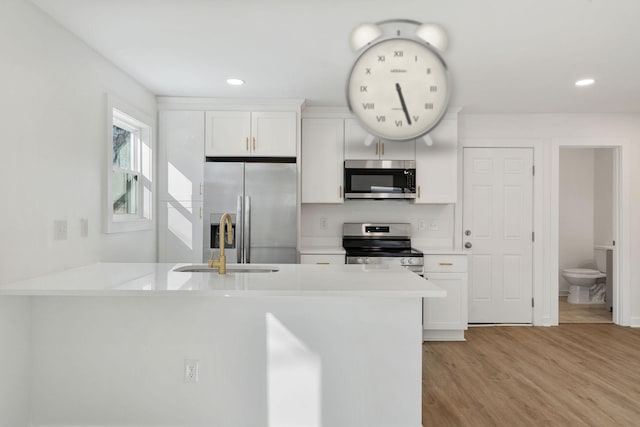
{"hour": 5, "minute": 27}
